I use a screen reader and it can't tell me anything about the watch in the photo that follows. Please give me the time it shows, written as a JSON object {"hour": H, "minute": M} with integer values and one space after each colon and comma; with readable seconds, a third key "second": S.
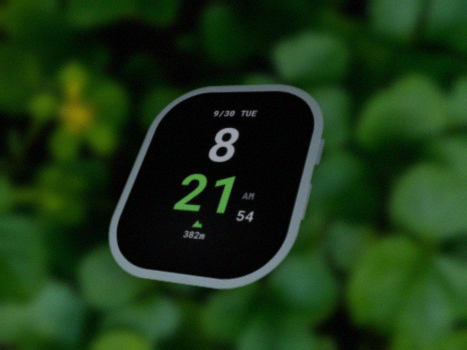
{"hour": 8, "minute": 21, "second": 54}
